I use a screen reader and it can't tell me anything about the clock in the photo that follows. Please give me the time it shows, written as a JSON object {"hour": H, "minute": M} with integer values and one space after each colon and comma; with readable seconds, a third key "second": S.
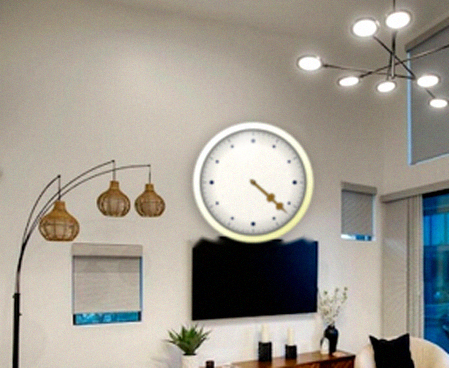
{"hour": 4, "minute": 22}
